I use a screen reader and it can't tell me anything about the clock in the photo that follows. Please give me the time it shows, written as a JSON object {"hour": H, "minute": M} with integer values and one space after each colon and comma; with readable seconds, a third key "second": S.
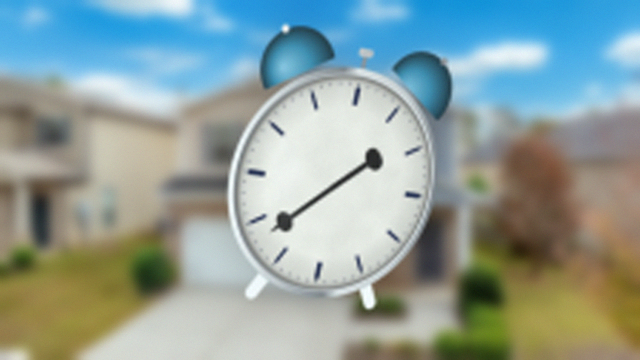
{"hour": 1, "minute": 38}
